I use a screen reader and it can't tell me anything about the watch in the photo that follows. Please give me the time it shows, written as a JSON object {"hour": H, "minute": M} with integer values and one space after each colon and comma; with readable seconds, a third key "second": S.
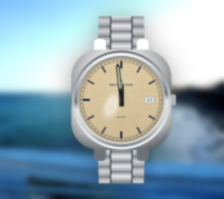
{"hour": 11, "minute": 59}
